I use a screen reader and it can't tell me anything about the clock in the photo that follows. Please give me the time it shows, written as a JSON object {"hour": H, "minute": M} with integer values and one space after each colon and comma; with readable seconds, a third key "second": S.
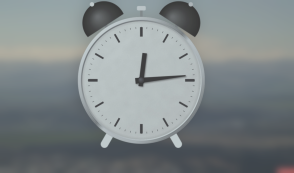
{"hour": 12, "minute": 14}
